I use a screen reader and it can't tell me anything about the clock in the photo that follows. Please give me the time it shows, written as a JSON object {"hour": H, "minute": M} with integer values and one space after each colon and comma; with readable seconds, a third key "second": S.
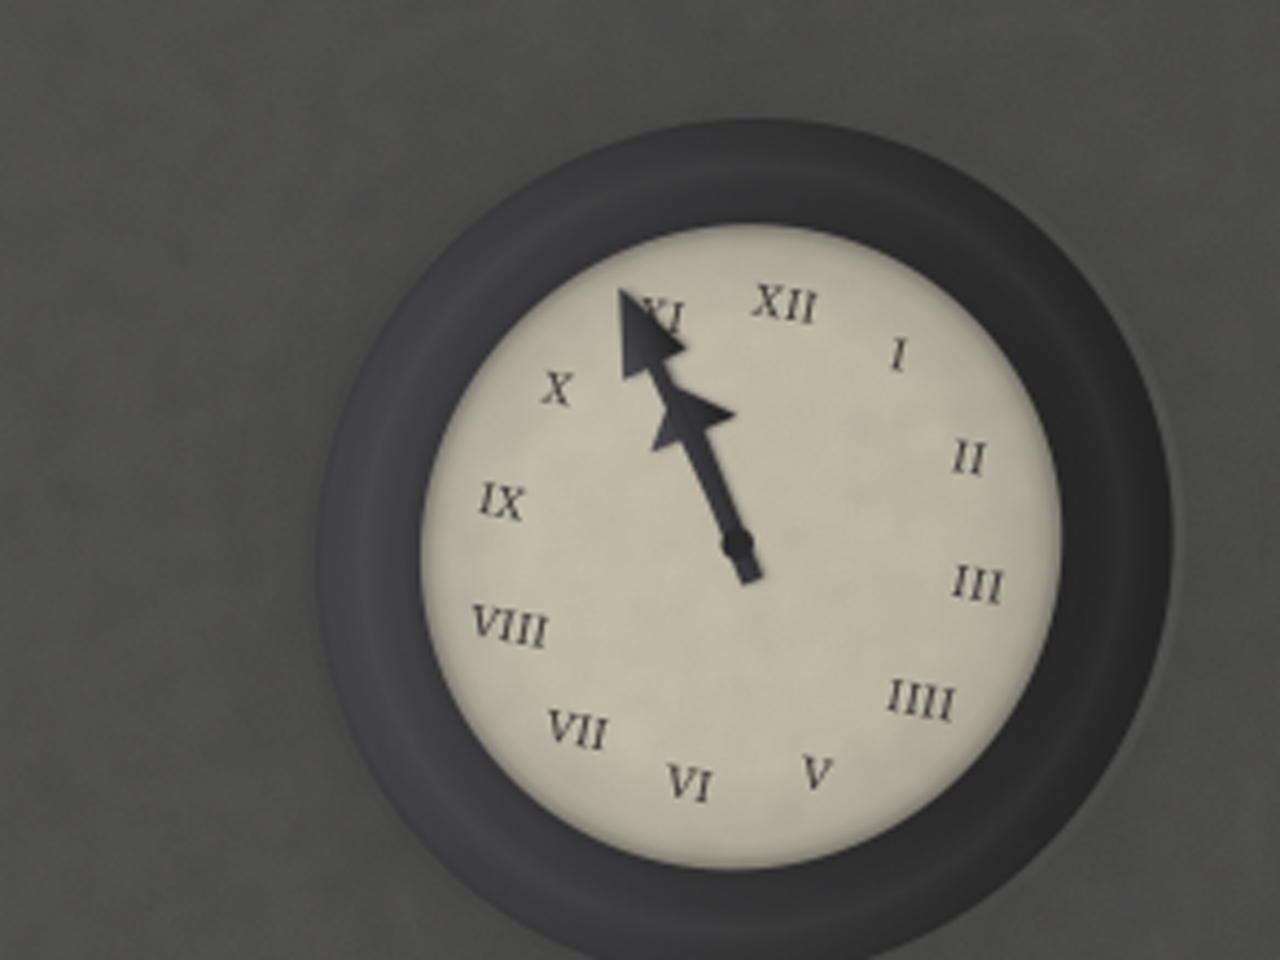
{"hour": 10, "minute": 54}
